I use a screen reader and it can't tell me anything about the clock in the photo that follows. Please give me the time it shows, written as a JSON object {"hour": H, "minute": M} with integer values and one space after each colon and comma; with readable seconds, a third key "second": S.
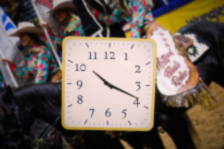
{"hour": 10, "minute": 19}
